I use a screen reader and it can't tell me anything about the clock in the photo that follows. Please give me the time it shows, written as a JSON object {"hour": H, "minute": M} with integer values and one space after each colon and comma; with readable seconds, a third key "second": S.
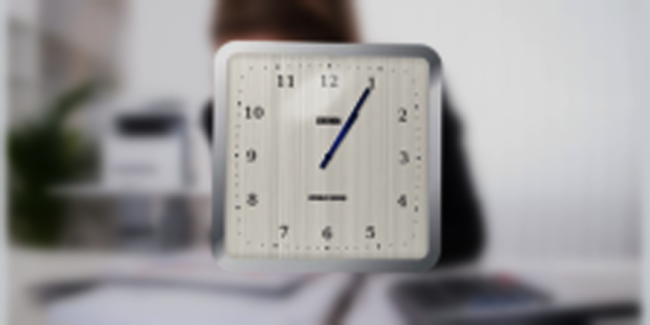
{"hour": 1, "minute": 5}
